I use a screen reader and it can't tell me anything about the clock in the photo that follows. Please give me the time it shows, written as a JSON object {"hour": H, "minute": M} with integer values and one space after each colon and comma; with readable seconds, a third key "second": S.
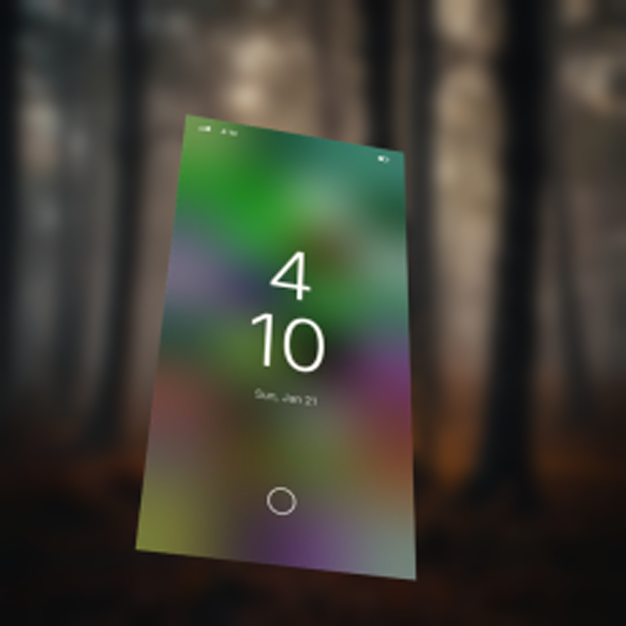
{"hour": 4, "minute": 10}
